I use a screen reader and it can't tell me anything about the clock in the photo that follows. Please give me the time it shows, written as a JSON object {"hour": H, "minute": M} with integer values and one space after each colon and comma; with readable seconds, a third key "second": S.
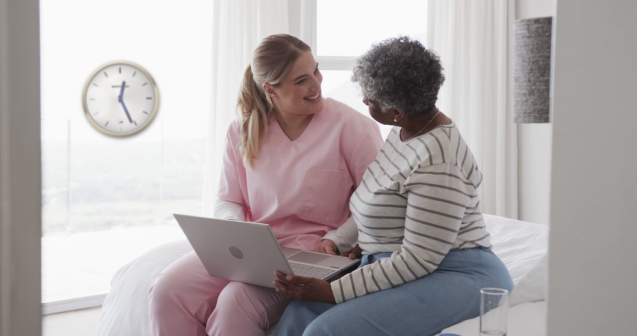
{"hour": 12, "minute": 26}
